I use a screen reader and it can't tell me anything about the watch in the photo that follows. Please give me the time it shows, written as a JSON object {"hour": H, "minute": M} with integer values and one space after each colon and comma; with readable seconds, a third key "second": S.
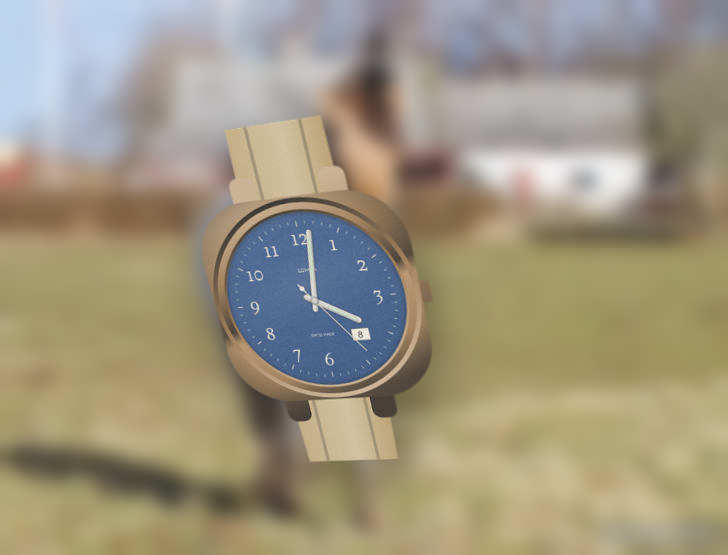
{"hour": 4, "minute": 1, "second": 24}
